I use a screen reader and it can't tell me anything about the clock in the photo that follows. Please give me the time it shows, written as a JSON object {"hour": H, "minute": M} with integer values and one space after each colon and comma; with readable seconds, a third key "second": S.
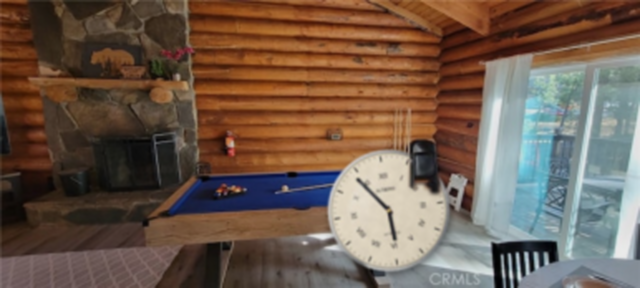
{"hour": 5, "minute": 54}
